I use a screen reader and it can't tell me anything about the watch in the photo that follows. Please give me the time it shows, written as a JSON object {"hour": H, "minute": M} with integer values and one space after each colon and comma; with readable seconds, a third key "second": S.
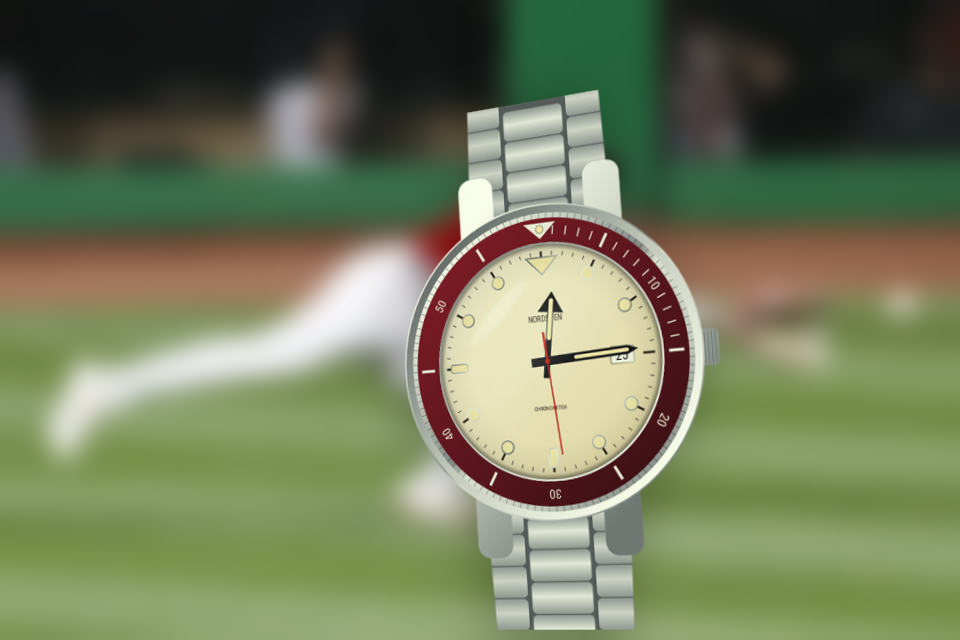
{"hour": 12, "minute": 14, "second": 29}
